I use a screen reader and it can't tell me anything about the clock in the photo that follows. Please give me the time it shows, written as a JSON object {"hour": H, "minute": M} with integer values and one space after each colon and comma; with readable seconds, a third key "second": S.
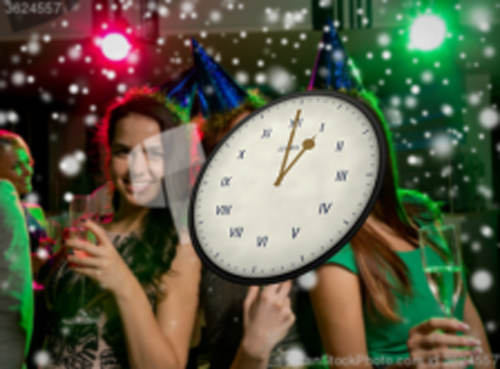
{"hour": 1, "minute": 0}
